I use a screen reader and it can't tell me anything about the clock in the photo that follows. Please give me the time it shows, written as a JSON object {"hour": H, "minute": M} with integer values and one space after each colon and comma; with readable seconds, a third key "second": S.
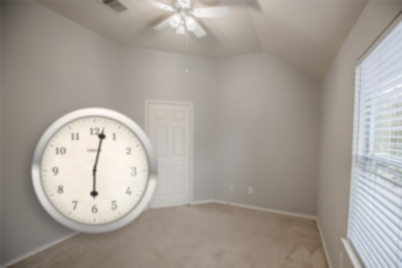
{"hour": 6, "minute": 2}
